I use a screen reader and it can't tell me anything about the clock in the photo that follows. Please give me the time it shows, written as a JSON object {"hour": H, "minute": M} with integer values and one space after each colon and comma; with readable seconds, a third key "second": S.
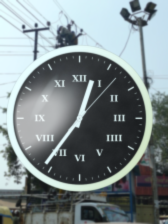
{"hour": 12, "minute": 36, "second": 7}
